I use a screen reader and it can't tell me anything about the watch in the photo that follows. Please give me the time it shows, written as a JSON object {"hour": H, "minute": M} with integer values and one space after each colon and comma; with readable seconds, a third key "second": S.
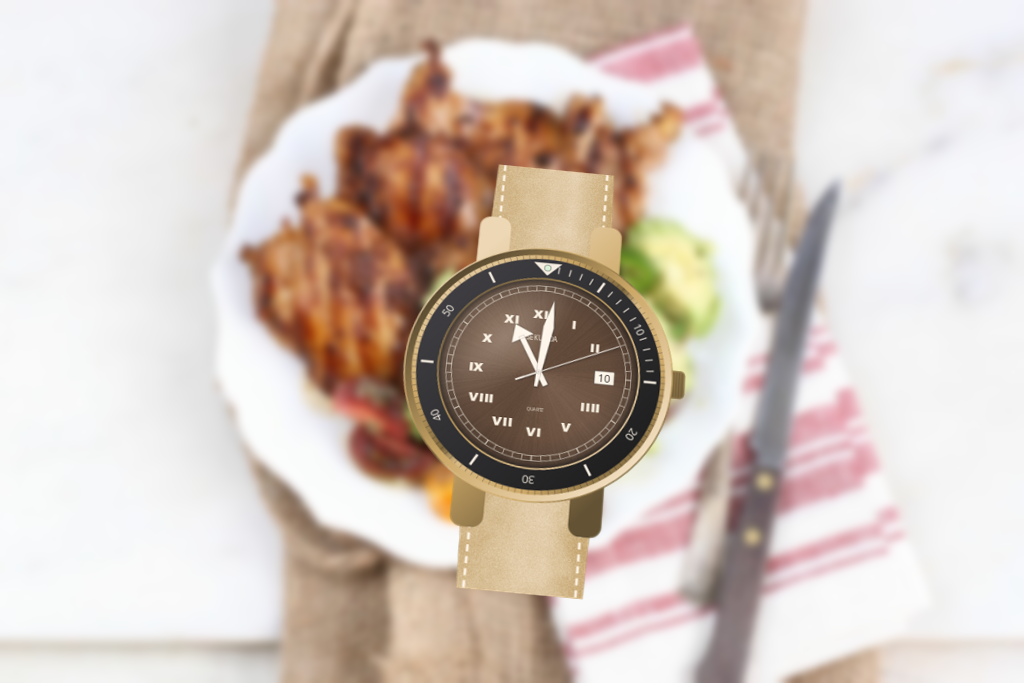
{"hour": 11, "minute": 1, "second": 11}
